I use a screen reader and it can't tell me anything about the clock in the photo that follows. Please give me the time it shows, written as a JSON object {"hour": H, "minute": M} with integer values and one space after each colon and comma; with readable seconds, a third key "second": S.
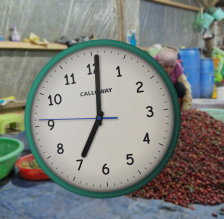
{"hour": 7, "minute": 0, "second": 46}
